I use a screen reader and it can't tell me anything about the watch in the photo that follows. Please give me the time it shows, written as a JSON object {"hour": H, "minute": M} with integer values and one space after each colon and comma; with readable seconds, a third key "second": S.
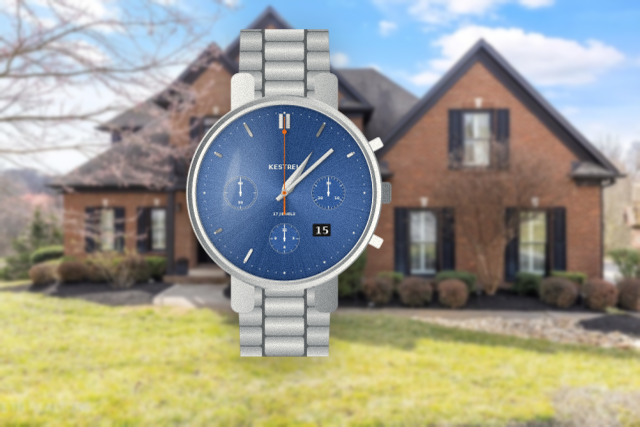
{"hour": 1, "minute": 8}
